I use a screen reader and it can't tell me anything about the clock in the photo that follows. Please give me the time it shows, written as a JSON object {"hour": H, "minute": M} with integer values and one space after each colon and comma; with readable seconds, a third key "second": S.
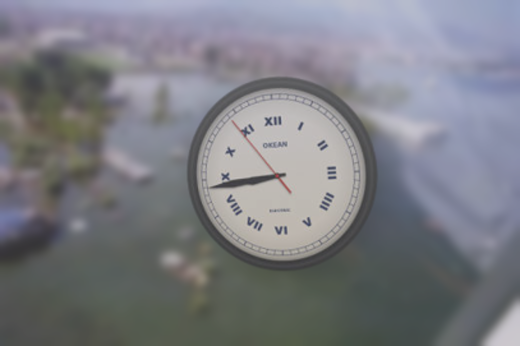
{"hour": 8, "minute": 43, "second": 54}
